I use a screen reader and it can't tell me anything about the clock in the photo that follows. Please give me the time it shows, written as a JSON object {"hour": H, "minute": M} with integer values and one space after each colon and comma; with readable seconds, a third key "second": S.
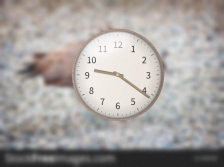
{"hour": 9, "minute": 21}
